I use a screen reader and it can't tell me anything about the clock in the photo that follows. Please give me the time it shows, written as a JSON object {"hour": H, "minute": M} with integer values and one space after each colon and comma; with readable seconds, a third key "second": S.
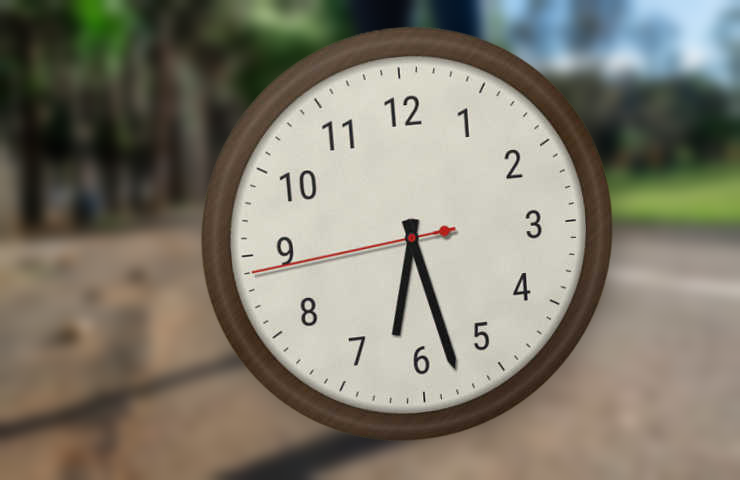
{"hour": 6, "minute": 27, "second": 44}
